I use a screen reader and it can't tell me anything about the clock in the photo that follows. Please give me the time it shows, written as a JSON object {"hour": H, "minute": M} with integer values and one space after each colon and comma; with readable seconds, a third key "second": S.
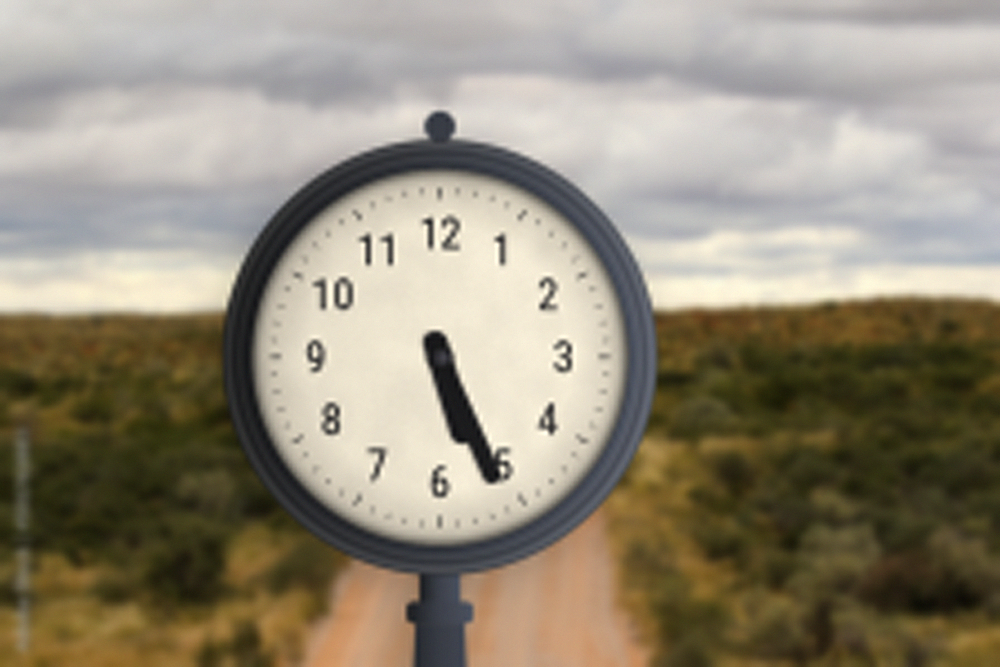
{"hour": 5, "minute": 26}
